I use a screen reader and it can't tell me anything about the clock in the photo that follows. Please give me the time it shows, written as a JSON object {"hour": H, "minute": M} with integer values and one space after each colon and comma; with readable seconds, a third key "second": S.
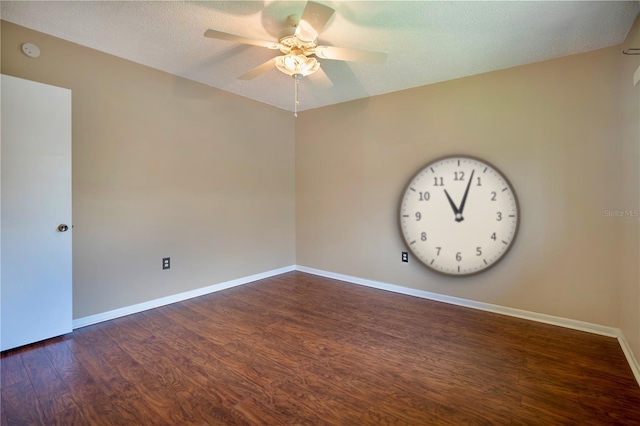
{"hour": 11, "minute": 3}
